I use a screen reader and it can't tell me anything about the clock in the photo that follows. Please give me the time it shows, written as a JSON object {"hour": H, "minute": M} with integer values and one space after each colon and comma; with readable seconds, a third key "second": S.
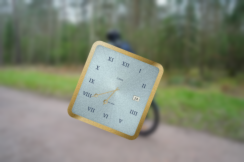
{"hour": 6, "minute": 39}
